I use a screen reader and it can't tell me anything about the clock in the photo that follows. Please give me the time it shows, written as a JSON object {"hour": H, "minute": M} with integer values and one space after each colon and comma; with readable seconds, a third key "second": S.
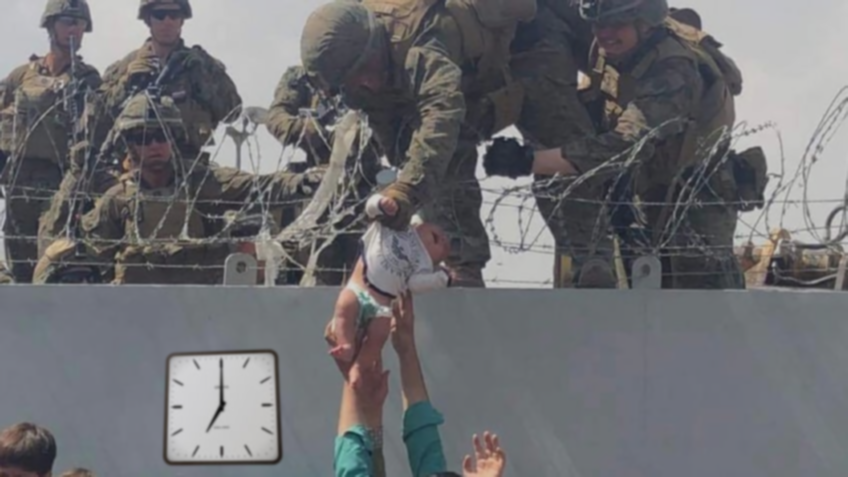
{"hour": 7, "minute": 0}
